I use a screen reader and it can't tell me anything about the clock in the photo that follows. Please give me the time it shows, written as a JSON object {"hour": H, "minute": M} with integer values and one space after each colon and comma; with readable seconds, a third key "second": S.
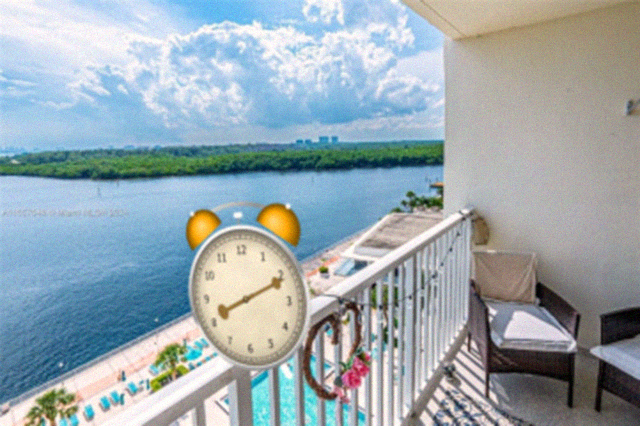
{"hour": 8, "minute": 11}
